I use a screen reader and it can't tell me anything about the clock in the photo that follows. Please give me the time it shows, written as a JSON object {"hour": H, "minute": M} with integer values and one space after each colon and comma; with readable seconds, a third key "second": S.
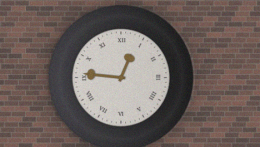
{"hour": 12, "minute": 46}
